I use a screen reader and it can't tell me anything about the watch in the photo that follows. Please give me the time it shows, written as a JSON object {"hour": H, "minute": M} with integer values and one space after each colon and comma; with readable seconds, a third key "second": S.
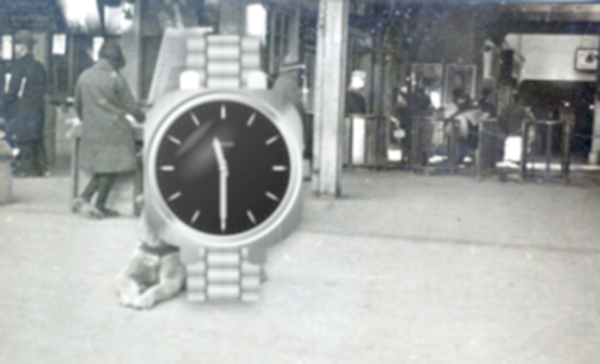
{"hour": 11, "minute": 30}
